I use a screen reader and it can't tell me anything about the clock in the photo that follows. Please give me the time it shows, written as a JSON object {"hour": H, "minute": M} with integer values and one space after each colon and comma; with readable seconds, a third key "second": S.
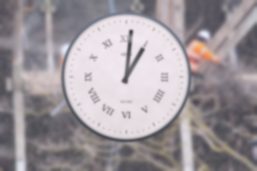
{"hour": 1, "minute": 1}
